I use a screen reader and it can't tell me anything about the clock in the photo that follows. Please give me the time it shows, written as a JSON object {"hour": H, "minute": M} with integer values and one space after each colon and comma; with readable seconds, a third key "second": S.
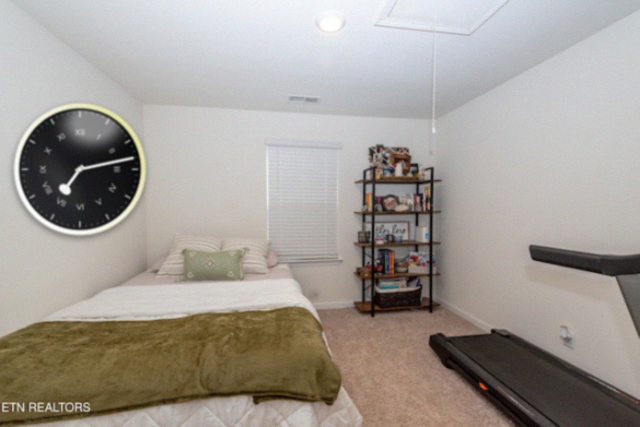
{"hour": 7, "minute": 13}
